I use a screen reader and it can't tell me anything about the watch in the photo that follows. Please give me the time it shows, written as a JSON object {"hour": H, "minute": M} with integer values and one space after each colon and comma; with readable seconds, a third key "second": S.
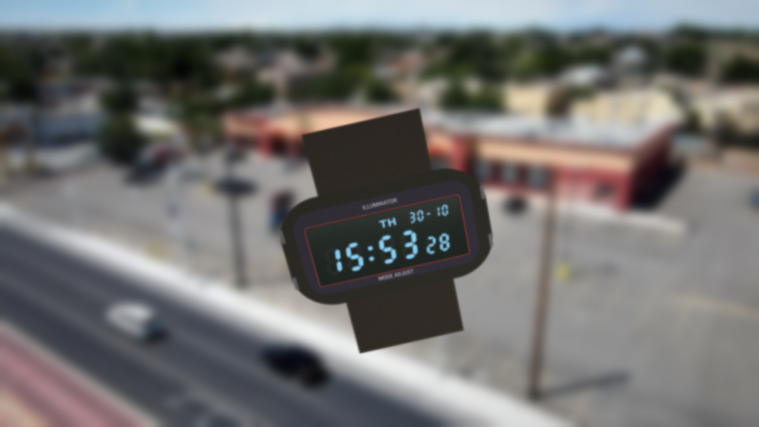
{"hour": 15, "minute": 53, "second": 28}
